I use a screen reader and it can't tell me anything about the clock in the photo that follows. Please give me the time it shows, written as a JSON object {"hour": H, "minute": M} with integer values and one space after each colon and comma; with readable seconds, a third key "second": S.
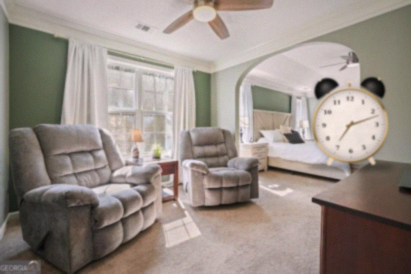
{"hour": 7, "minute": 12}
